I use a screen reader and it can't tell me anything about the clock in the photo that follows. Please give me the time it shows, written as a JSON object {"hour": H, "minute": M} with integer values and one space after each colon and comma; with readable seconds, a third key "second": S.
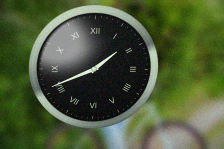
{"hour": 1, "minute": 41}
